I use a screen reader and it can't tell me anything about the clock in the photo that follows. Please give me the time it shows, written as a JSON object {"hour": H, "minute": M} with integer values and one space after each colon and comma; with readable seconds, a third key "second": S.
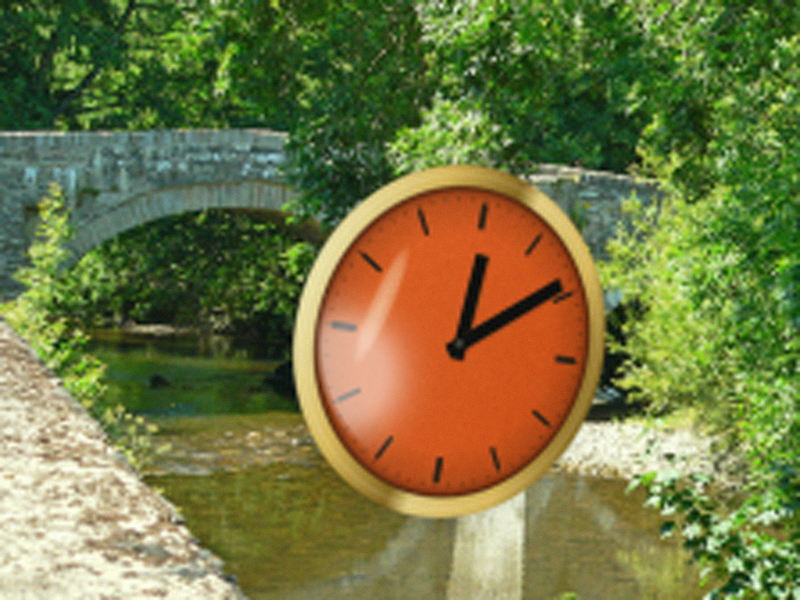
{"hour": 12, "minute": 9}
